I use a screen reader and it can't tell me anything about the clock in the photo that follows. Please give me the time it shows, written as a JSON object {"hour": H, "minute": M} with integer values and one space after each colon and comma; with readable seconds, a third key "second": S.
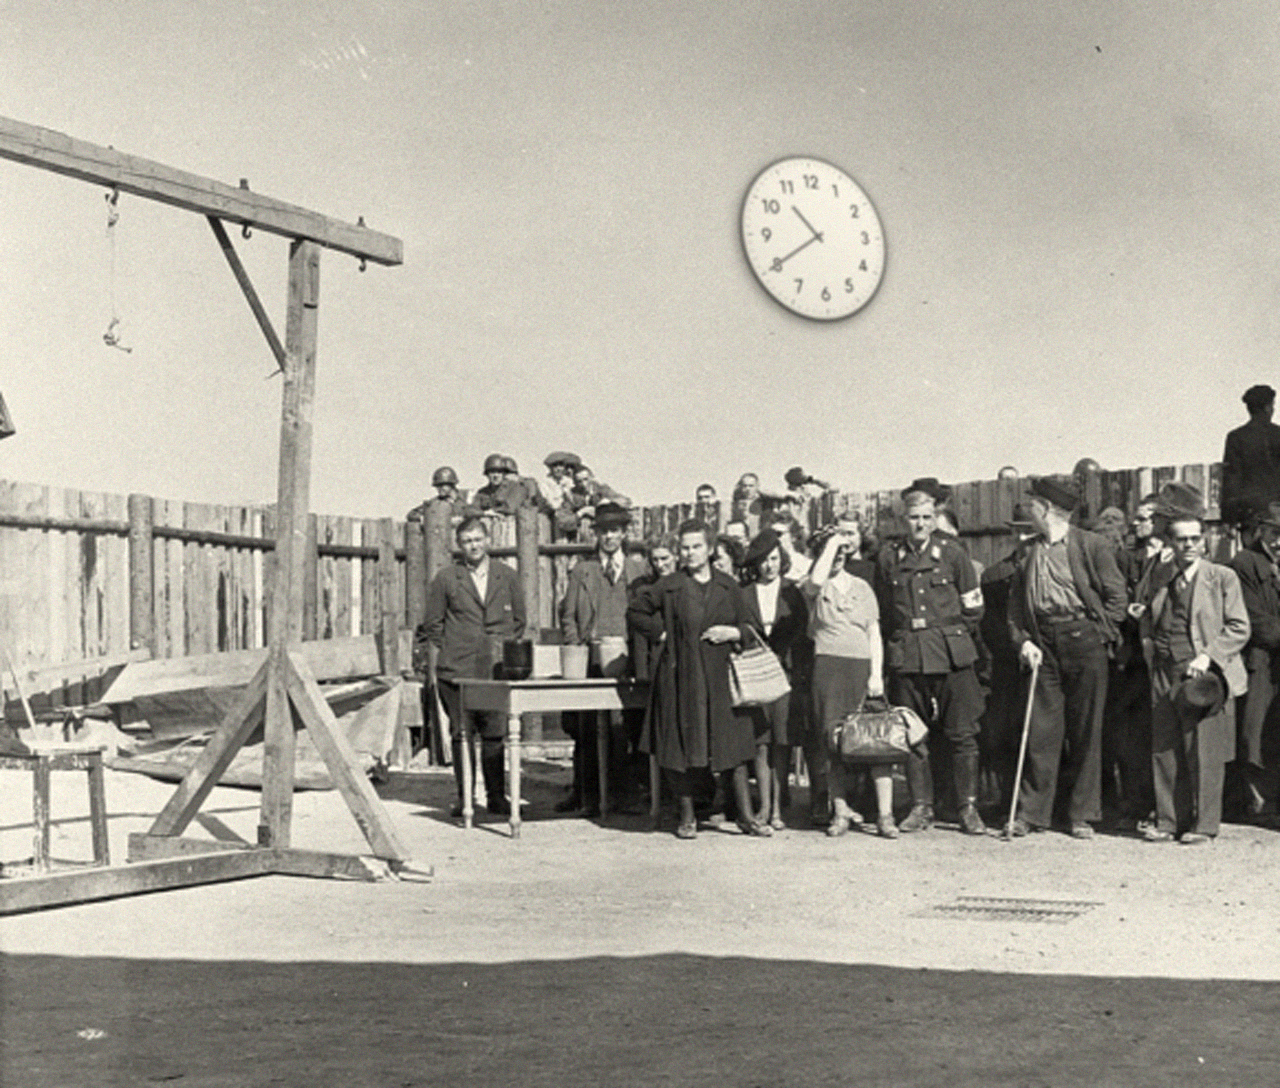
{"hour": 10, "minute": 40}
